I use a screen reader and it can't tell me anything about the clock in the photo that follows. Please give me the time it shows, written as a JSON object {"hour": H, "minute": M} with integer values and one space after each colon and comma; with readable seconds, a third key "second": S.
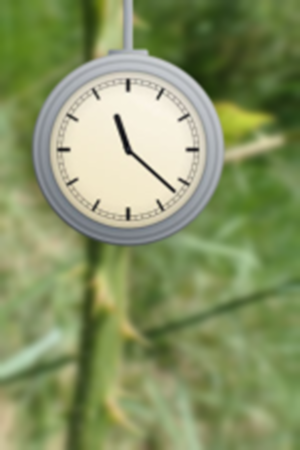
{"hour": 11, "minute": 22}
